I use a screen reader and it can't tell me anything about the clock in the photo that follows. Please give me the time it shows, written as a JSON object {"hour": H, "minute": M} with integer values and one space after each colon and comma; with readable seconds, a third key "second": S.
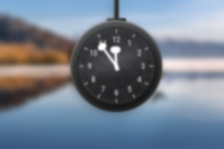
{"hour": 11, "minute": 54}
